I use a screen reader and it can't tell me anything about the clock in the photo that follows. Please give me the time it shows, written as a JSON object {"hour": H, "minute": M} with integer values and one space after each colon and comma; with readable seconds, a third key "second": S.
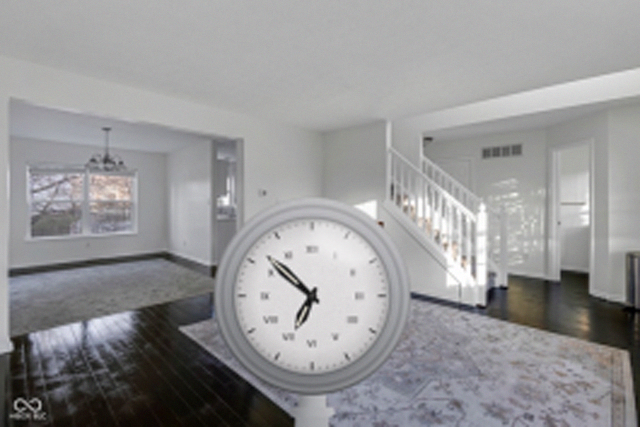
{"hour": 6, "minute": 52}
